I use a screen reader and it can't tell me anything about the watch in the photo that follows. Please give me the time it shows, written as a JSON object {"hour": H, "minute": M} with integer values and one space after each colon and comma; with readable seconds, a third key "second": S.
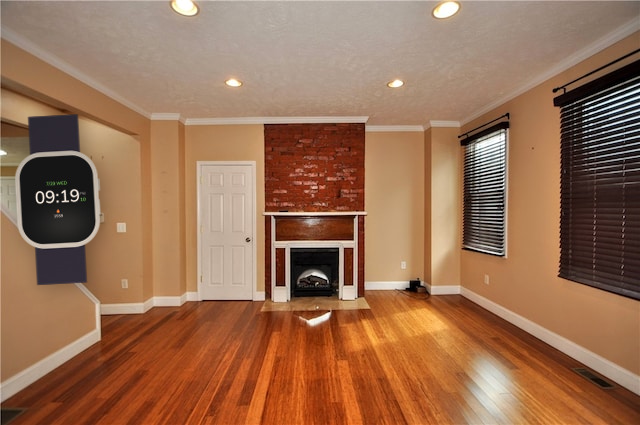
{"hour": 9, "minute": 19}
